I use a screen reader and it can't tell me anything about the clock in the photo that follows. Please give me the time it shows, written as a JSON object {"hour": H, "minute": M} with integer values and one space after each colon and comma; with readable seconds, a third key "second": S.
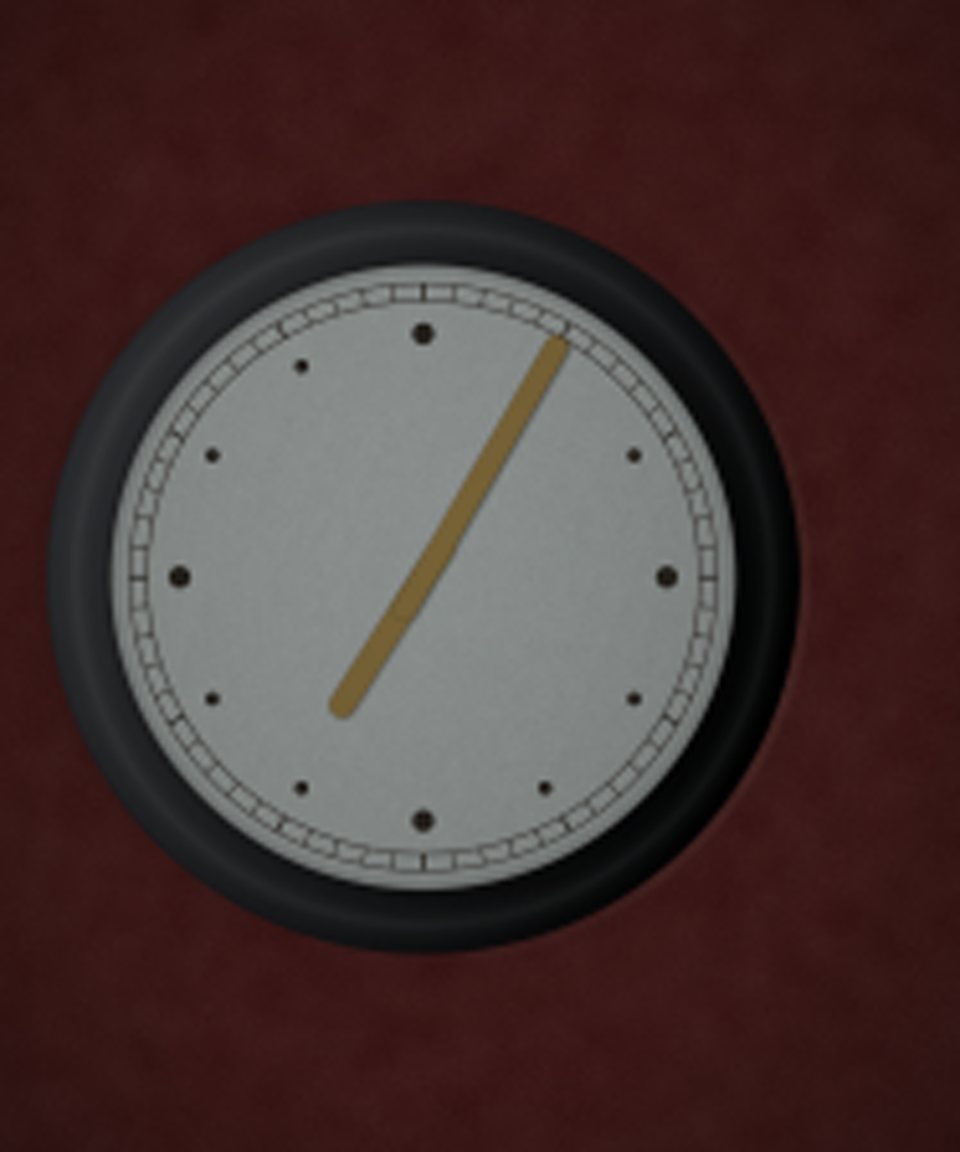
{"hour": 7, "minute": 5}
